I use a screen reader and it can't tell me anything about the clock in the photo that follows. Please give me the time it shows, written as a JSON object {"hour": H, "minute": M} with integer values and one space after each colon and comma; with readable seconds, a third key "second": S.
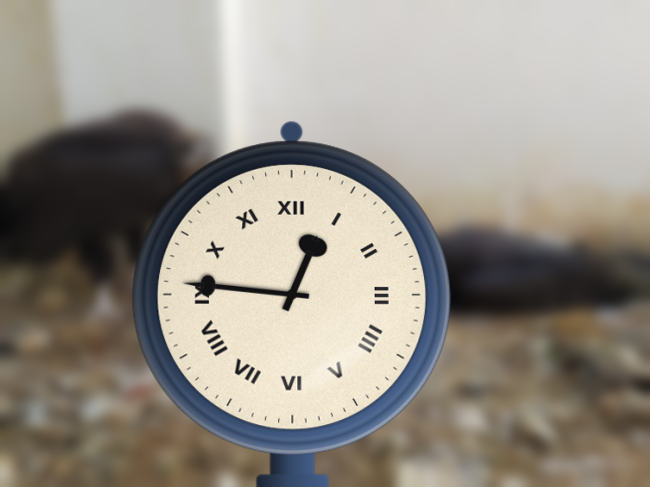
{"hour": 12, "minute": 46}
